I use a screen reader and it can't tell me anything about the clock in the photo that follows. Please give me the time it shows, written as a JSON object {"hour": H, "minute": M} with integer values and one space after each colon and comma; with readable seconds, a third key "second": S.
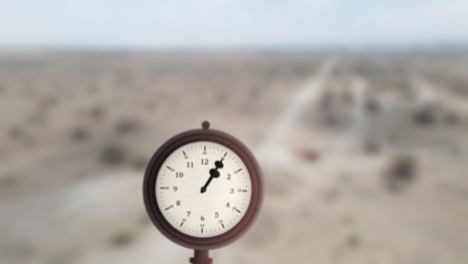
{"hour": 1, "minute": 5}
